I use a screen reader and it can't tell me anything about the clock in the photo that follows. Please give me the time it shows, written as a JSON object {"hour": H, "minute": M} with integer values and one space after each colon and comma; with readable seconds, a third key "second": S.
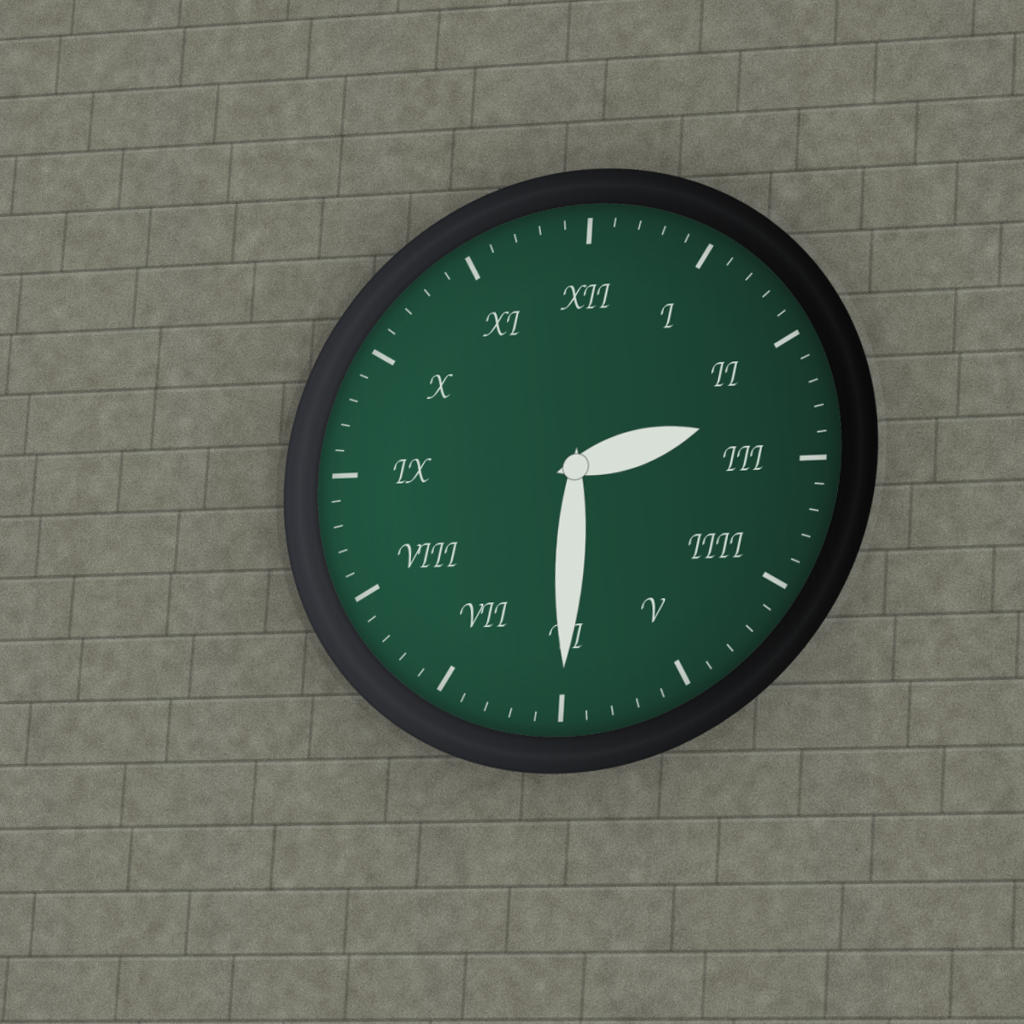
{"hour": 2, "minute": 30}
